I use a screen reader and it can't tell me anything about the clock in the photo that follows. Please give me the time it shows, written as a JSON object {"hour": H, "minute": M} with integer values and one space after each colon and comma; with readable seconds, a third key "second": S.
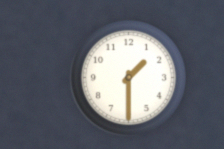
{"hour": 1, "minute": 30}
